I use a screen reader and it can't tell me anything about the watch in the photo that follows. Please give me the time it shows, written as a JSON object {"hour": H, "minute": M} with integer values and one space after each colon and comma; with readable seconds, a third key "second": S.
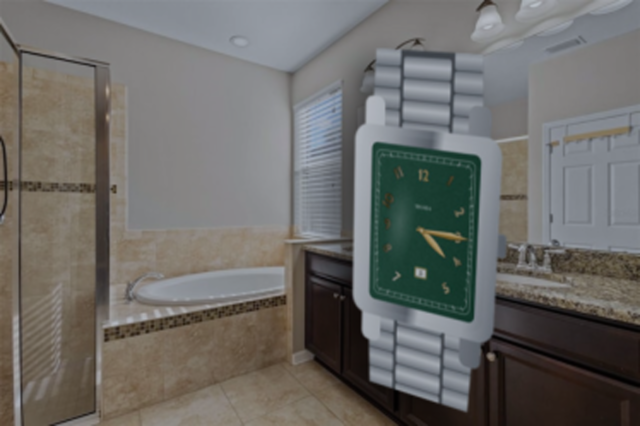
{"hour": 4, "minute": 15}
